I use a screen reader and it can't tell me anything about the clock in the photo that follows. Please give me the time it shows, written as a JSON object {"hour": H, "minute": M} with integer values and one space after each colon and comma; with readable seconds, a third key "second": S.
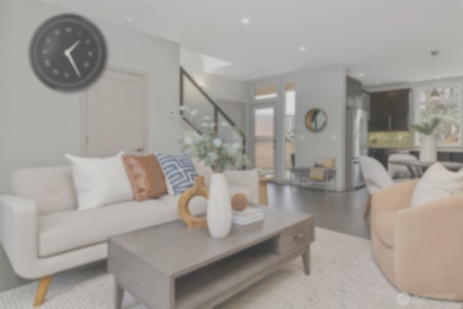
{"hour": 1, "minute": 25}
